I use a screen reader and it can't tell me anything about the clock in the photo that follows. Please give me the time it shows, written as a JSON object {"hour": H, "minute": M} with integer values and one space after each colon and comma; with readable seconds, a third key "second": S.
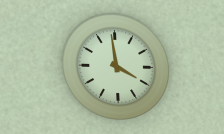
{"hour": 3, "minute": 59}
